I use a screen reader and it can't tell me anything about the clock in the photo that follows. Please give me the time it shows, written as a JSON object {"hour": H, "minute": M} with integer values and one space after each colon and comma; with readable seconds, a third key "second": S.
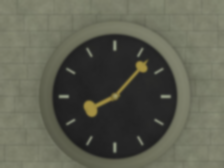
{"hour": 8, "minute": 7}
